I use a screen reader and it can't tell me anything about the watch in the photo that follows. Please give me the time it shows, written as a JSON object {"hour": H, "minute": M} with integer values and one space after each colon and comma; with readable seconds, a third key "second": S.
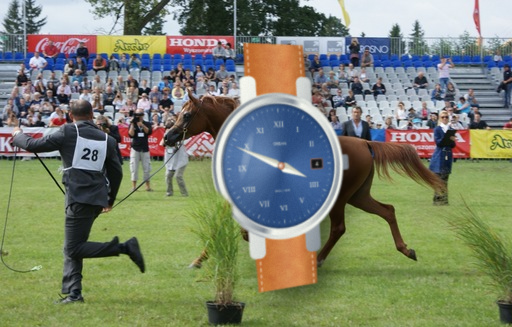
{"hour": 3, "minute": 49}
